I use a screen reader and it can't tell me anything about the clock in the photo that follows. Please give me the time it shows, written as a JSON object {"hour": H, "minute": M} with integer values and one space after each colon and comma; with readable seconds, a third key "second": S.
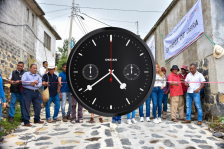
{"hour": 4, "minute": 39}
